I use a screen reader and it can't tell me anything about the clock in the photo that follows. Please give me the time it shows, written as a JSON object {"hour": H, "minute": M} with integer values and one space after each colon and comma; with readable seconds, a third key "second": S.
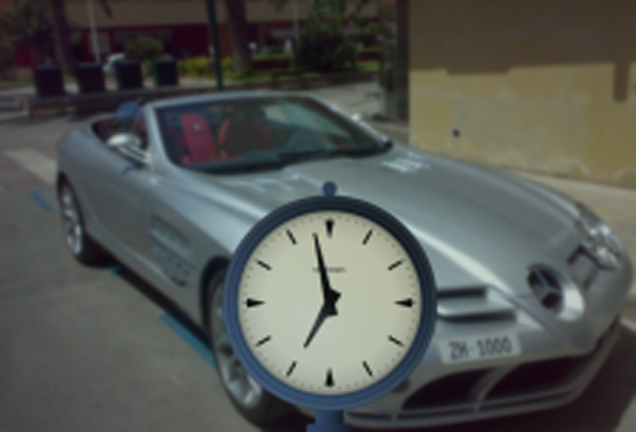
{"hour": 6, "minute": 58}
